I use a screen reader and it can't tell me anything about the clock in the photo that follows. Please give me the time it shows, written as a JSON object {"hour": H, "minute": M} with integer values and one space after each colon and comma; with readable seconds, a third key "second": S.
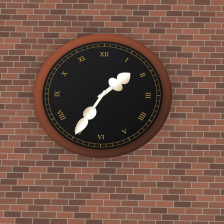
{"hour": 1, "minute": 35}
